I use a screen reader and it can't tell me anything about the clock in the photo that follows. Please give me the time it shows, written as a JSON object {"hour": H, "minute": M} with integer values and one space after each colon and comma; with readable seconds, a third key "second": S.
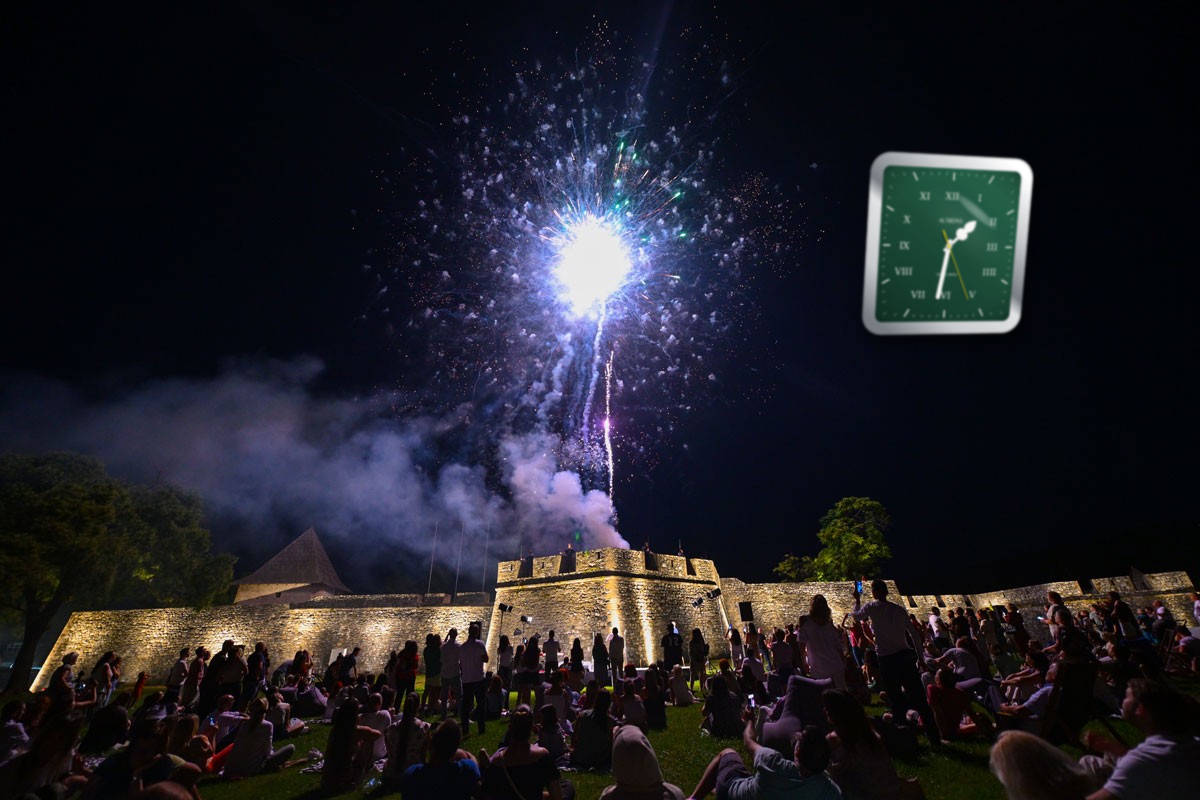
{"hour": 1, "minute": 31, "second": 26}
